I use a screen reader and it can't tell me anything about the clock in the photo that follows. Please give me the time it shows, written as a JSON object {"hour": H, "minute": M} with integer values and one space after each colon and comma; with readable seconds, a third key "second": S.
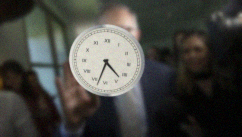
{"hour": 4, "minute": 33}
